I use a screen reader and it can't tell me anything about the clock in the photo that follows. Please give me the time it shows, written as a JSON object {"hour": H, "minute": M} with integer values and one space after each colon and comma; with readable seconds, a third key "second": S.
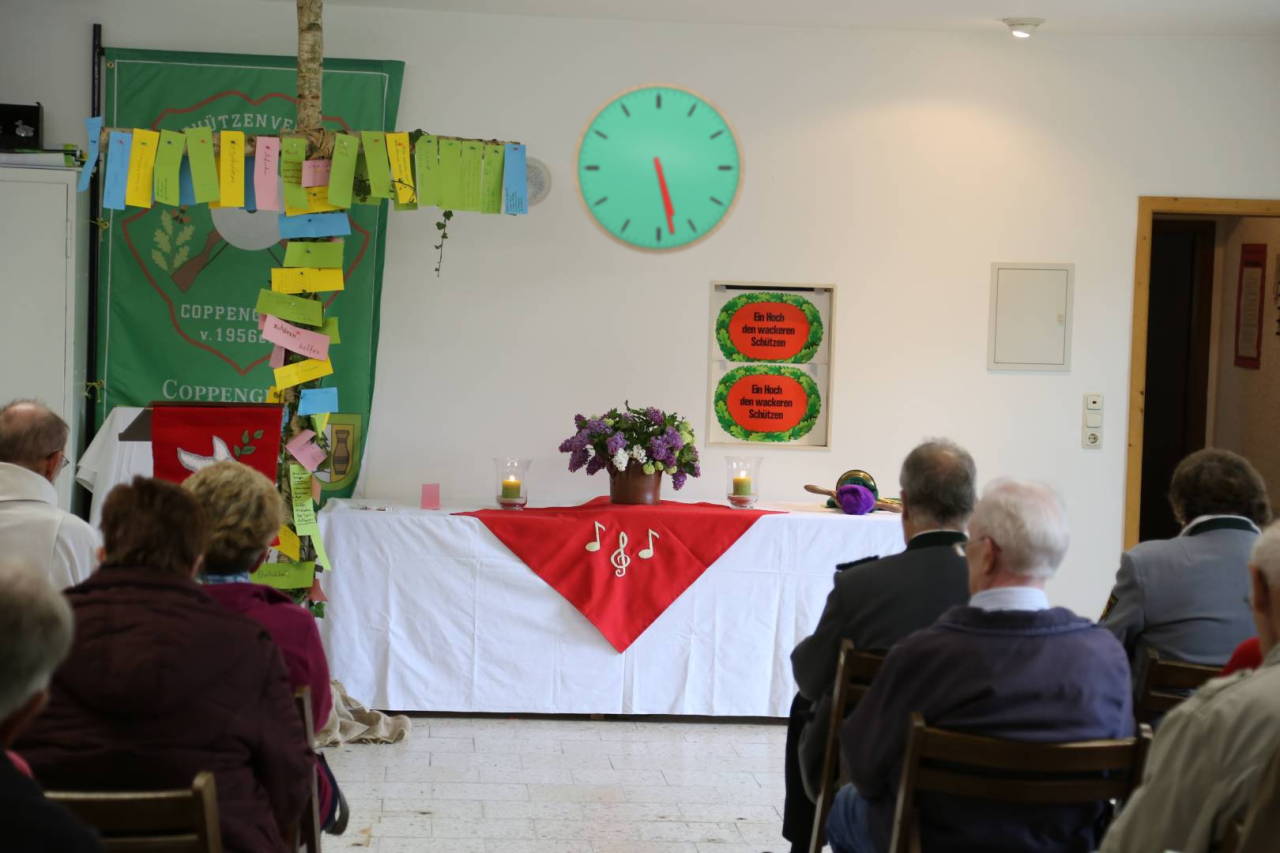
{"hour": 5, "minute": 28}
